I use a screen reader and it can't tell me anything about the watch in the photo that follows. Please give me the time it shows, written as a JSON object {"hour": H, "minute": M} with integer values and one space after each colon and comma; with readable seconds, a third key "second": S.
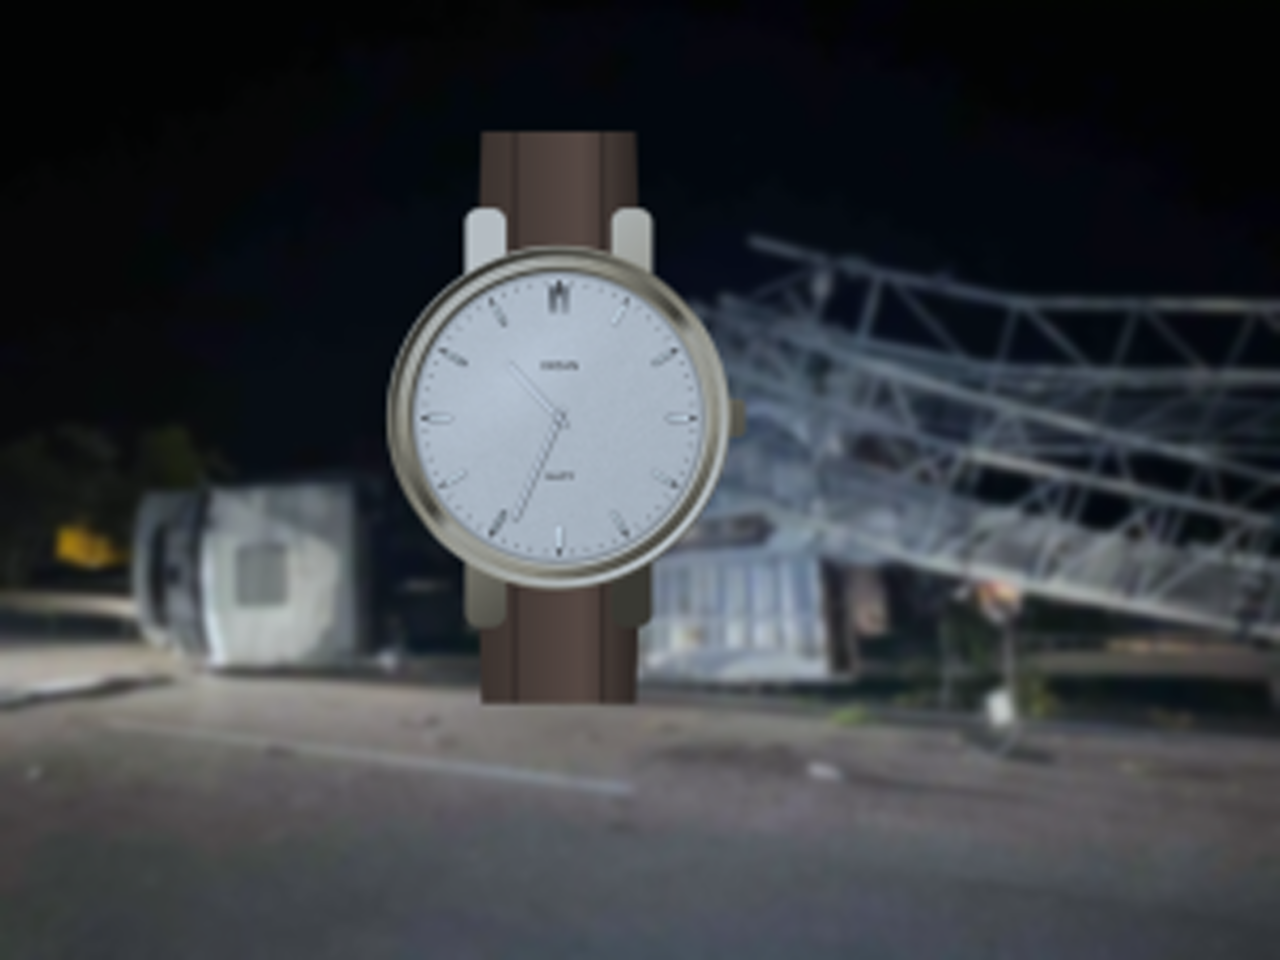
{"hour": 10, "minute": 34}
